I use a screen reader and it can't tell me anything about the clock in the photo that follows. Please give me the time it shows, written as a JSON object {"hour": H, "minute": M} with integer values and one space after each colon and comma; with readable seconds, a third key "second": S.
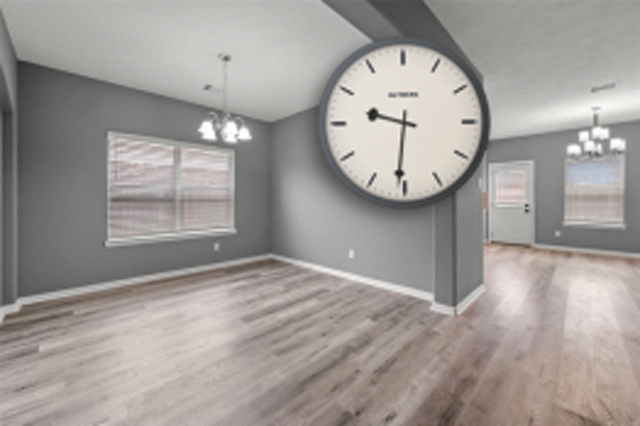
{"hour": 9, "minute": 31}
